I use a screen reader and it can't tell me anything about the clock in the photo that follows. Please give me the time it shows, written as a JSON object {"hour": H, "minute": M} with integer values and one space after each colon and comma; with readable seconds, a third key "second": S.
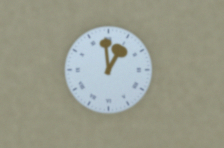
{"hour": 12, "minute": 59}
